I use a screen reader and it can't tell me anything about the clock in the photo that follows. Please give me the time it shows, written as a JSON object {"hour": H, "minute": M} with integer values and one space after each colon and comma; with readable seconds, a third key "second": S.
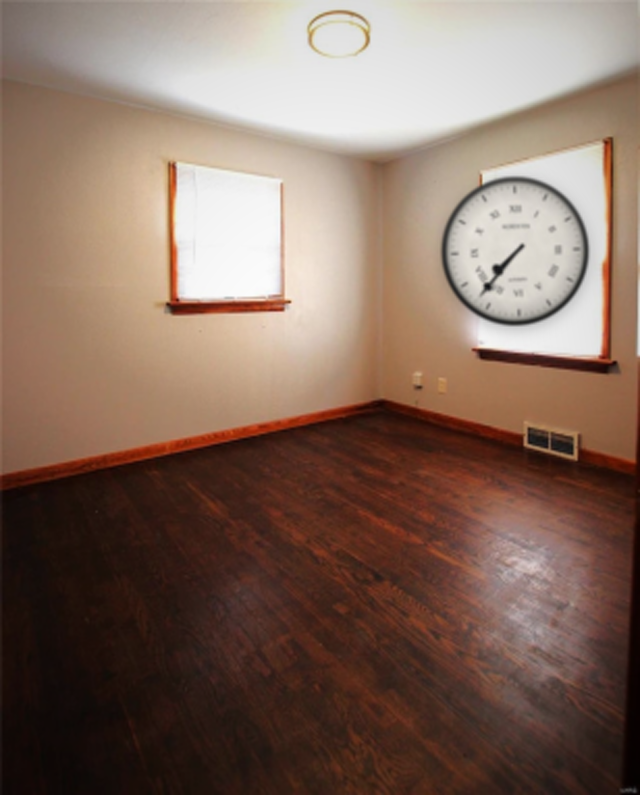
{"hour": 7, "minute": 37}
